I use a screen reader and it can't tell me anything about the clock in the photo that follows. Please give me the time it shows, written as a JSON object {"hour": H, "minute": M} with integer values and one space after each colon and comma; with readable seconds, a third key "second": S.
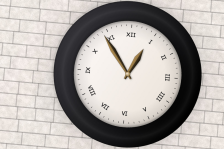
{"hour": 12, "minute": 54}
